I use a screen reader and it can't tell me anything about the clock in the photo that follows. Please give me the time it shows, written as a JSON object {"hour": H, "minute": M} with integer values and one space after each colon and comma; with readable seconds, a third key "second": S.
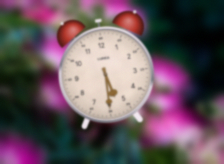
{"hour": 5, "minute": 30}
